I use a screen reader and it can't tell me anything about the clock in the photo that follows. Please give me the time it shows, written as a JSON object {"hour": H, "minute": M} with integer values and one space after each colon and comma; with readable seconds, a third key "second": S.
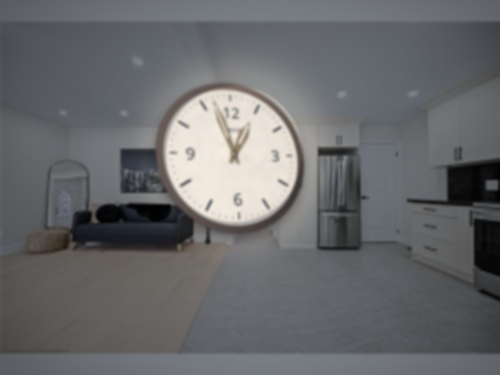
{"hour": 12, "minute": 57}
